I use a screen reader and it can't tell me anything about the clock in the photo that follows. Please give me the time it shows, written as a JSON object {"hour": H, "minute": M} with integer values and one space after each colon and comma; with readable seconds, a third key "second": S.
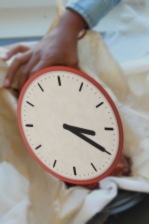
{"hour": 3, "minute": 20}
